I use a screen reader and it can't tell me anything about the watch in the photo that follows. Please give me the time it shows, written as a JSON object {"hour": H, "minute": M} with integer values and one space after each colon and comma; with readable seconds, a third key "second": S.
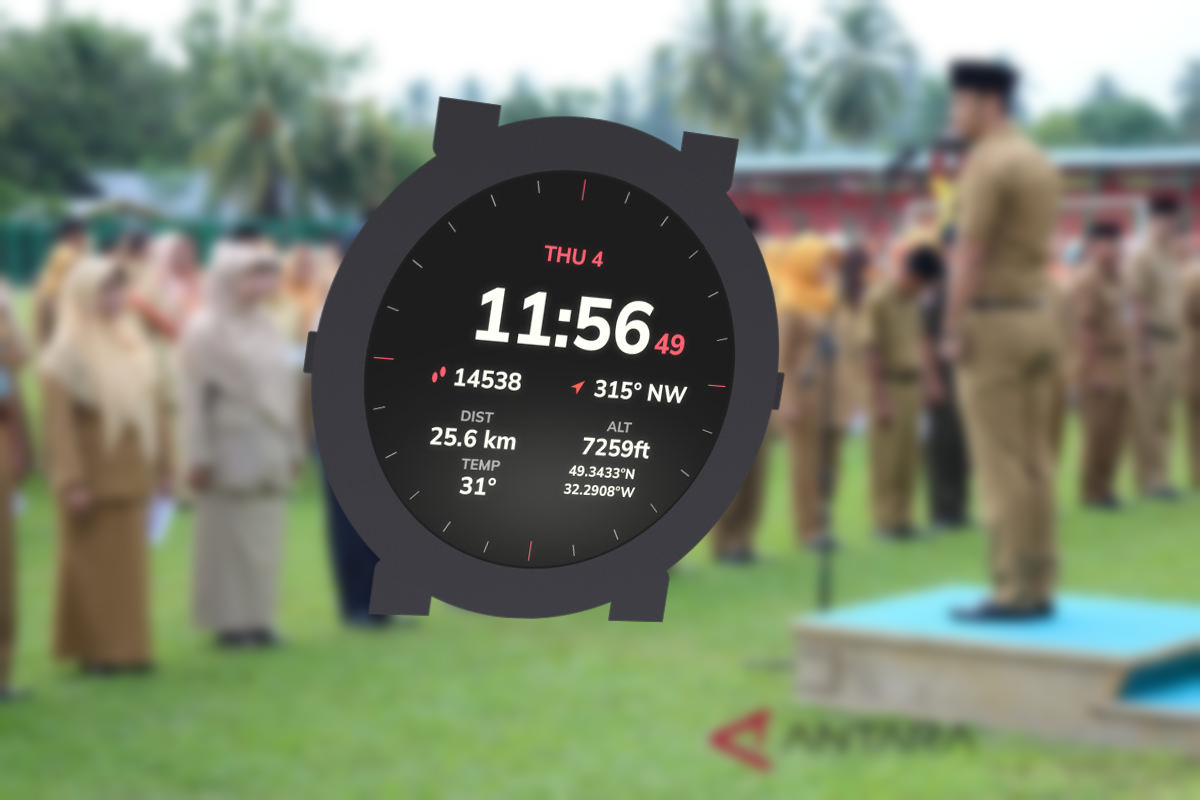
{"hour": 11, "minute": 56, "second": 49}
